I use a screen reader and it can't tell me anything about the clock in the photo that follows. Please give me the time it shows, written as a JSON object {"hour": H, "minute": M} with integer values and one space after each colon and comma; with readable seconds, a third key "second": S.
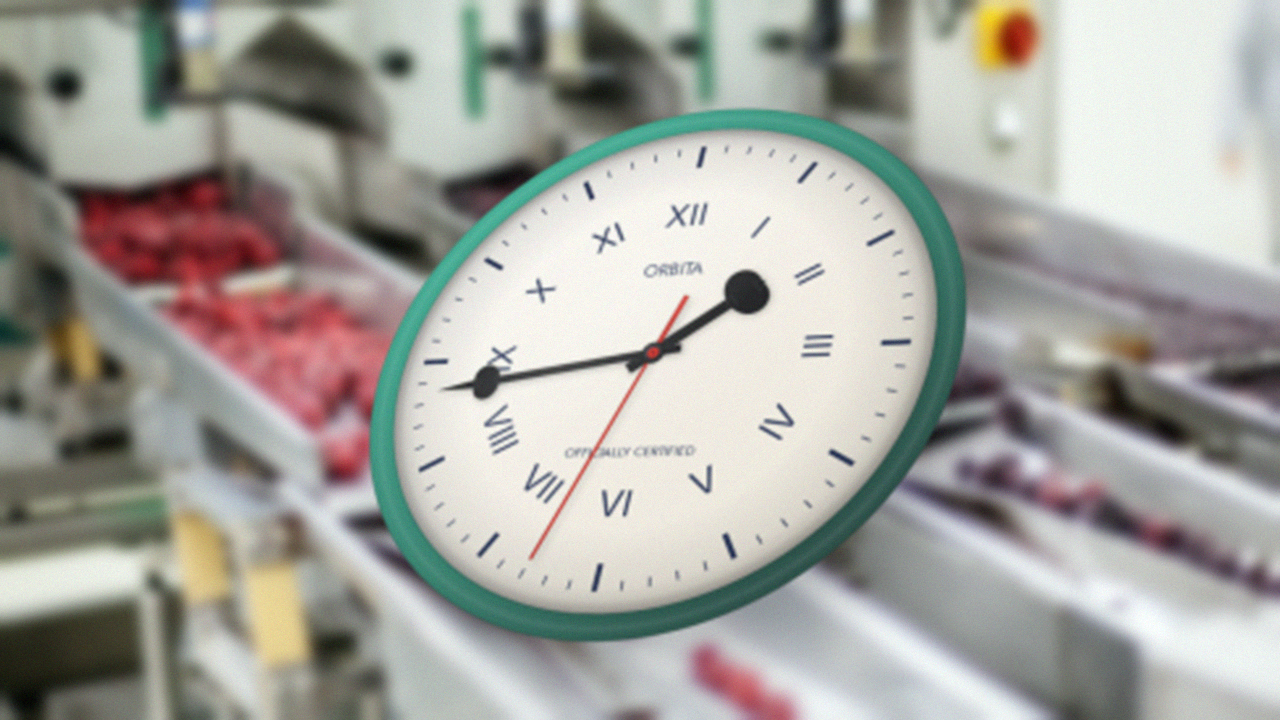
{"hour": 1, "minute": 43, "second": 33}
